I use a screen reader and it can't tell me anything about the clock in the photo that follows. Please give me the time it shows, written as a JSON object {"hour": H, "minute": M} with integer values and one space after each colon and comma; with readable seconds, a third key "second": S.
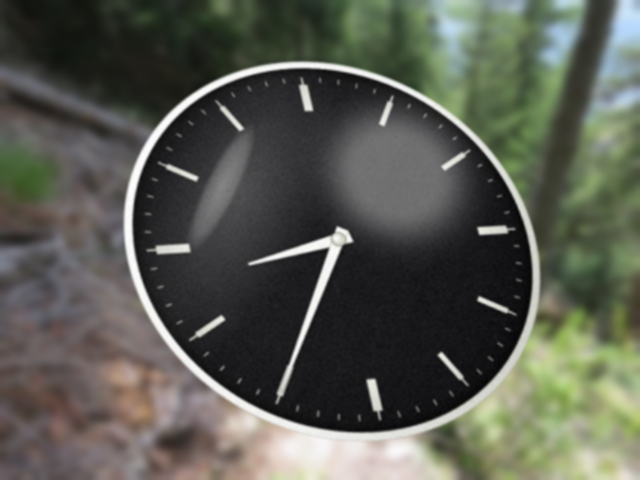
{"hour": 8, "minute": 35}
